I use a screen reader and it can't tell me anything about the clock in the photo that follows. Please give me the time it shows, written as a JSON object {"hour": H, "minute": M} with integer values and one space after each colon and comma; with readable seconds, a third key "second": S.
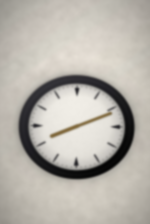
{"hour": 8, "minute": 11}
